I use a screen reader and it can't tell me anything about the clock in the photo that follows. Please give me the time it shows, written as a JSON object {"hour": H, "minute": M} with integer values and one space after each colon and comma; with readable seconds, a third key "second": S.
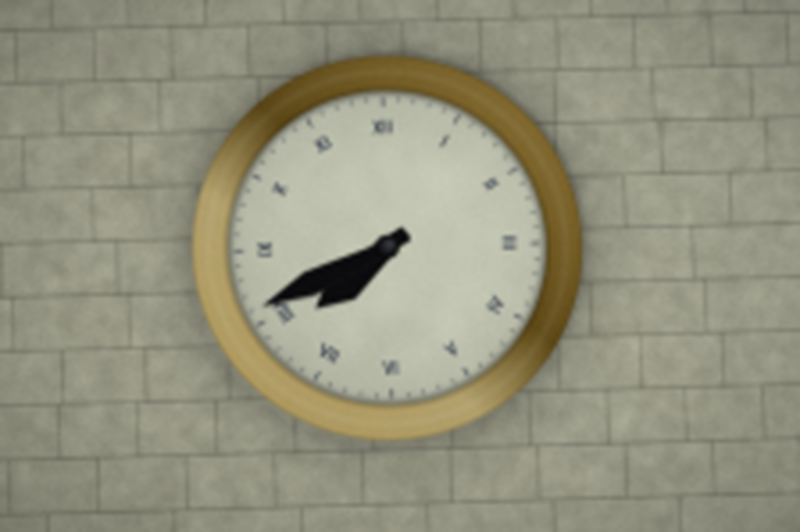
{"hour": 7, "minute": 41}
